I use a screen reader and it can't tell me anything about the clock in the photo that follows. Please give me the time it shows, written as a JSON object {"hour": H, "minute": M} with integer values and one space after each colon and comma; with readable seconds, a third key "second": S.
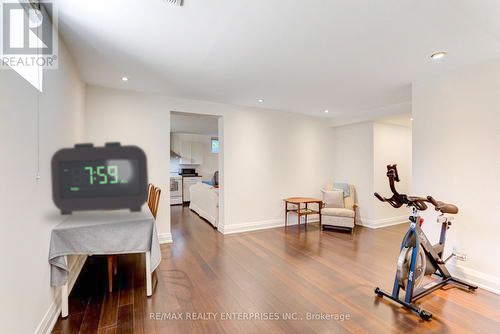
{"hour": 7, "minute": 59}
